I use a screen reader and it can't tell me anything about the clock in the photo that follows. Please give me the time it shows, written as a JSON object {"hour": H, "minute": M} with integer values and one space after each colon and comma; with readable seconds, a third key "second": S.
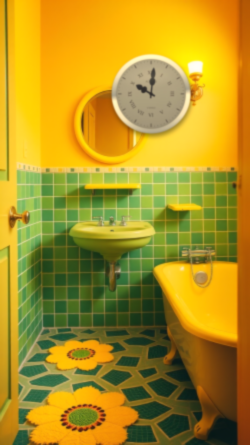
{"hour": 10, "minute": 1}
